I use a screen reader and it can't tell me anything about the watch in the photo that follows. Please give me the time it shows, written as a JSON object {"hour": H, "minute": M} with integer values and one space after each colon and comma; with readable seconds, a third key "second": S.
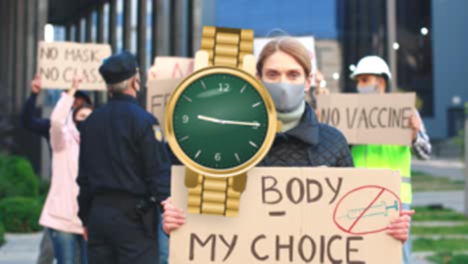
{"hour": 9, "minute": 15}
